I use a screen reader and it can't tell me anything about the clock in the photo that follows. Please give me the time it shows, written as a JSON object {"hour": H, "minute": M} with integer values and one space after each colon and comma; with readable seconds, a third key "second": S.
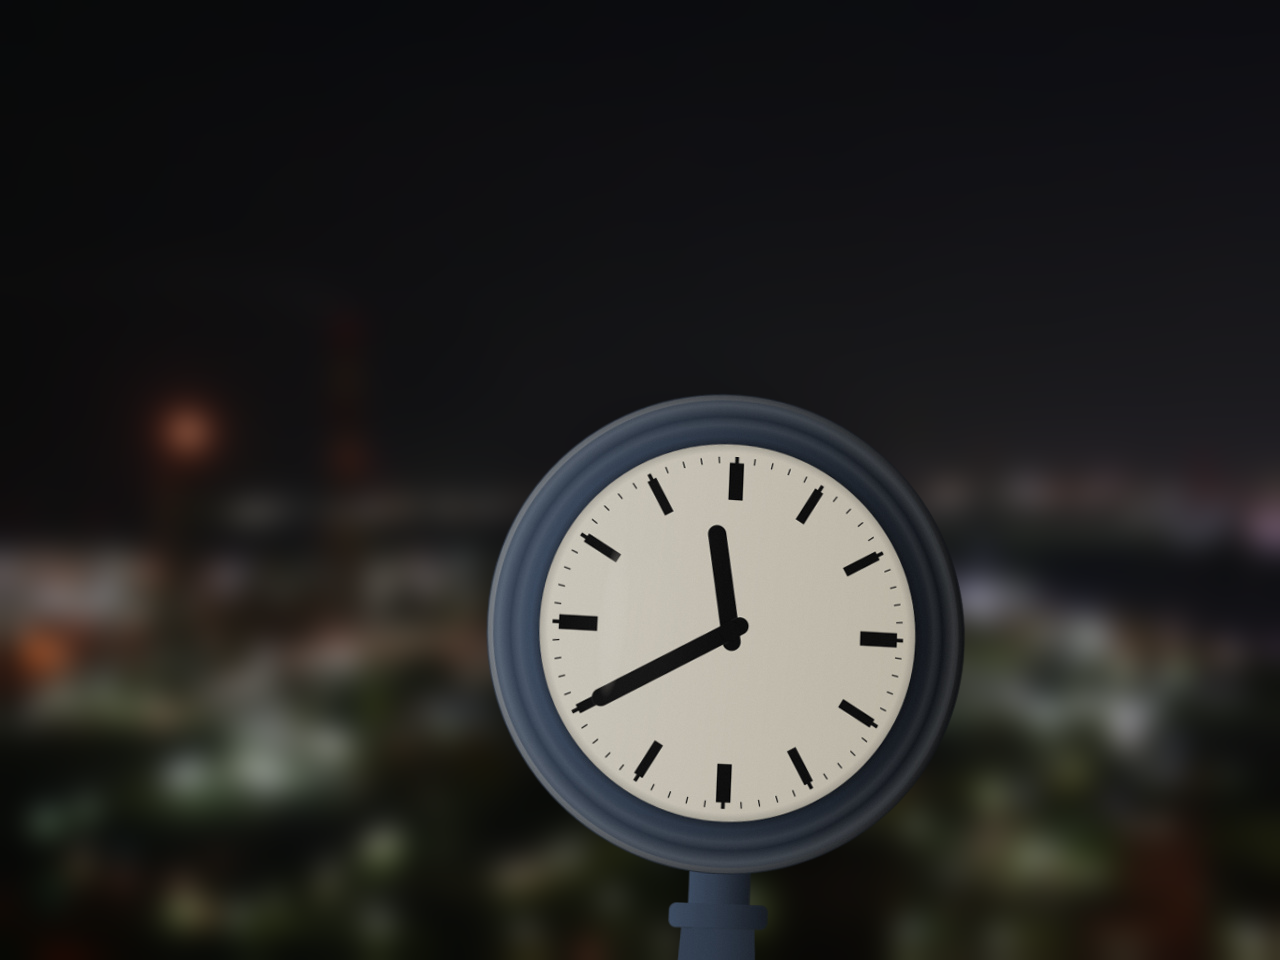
{"hour": 11, "minute": 40}
